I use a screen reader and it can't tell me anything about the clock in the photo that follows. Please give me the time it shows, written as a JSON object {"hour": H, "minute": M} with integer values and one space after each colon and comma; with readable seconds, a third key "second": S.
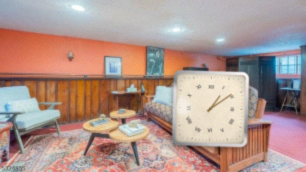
{"hour": 1, "minute": 9}
